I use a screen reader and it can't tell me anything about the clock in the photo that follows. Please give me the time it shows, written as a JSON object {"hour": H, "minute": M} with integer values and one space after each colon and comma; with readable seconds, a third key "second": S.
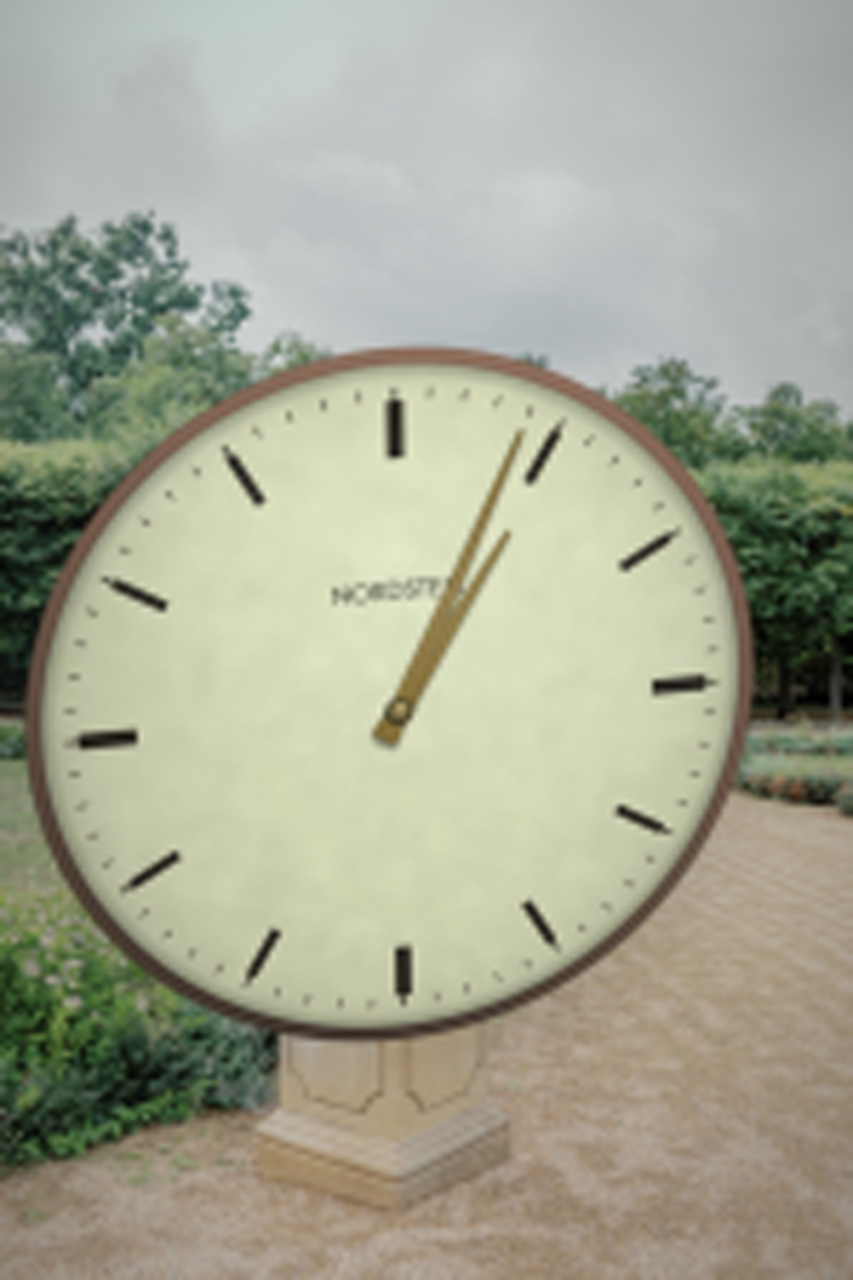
{"hour": 1, "minute": 4}
